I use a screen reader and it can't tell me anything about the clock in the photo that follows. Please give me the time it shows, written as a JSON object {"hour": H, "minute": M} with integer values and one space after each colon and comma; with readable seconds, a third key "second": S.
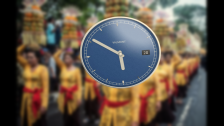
{"hour": 5, "minute": 51}
